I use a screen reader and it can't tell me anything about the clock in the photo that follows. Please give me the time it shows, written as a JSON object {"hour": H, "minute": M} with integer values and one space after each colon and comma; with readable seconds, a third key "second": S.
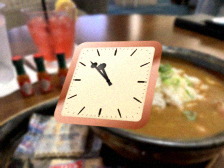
{"hour": 10, "minute": 52}
